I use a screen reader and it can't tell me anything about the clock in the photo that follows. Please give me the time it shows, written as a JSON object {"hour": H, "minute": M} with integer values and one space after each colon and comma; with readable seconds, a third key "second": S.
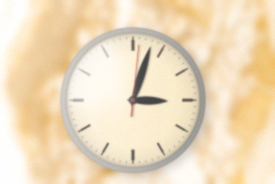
{"hour": 3, "minute": 3, "second": 1}
